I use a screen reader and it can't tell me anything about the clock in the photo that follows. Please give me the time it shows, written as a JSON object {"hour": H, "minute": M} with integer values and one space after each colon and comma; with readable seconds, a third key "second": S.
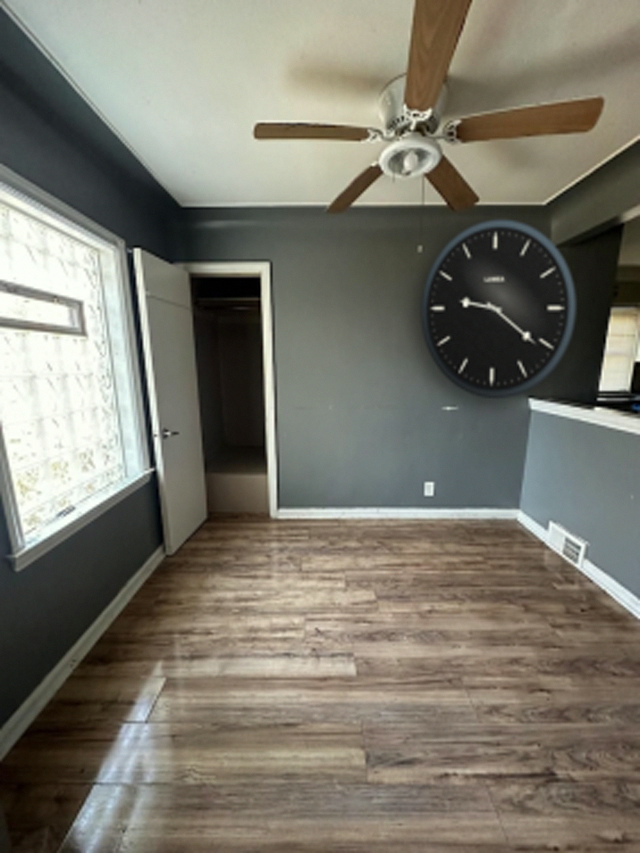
{"hour": 9, "minute": 21}
